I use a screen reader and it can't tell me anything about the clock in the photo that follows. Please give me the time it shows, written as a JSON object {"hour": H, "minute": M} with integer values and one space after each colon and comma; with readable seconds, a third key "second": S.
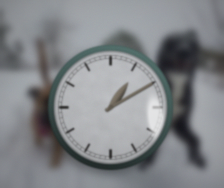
{"hour": 1, "minute": 10}
